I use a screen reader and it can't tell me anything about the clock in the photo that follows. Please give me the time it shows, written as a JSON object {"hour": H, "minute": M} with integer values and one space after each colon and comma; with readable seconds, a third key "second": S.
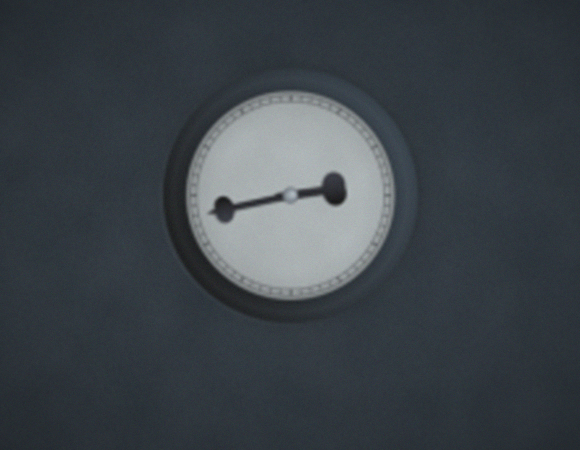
{"hour": 2, "minute": 43}
